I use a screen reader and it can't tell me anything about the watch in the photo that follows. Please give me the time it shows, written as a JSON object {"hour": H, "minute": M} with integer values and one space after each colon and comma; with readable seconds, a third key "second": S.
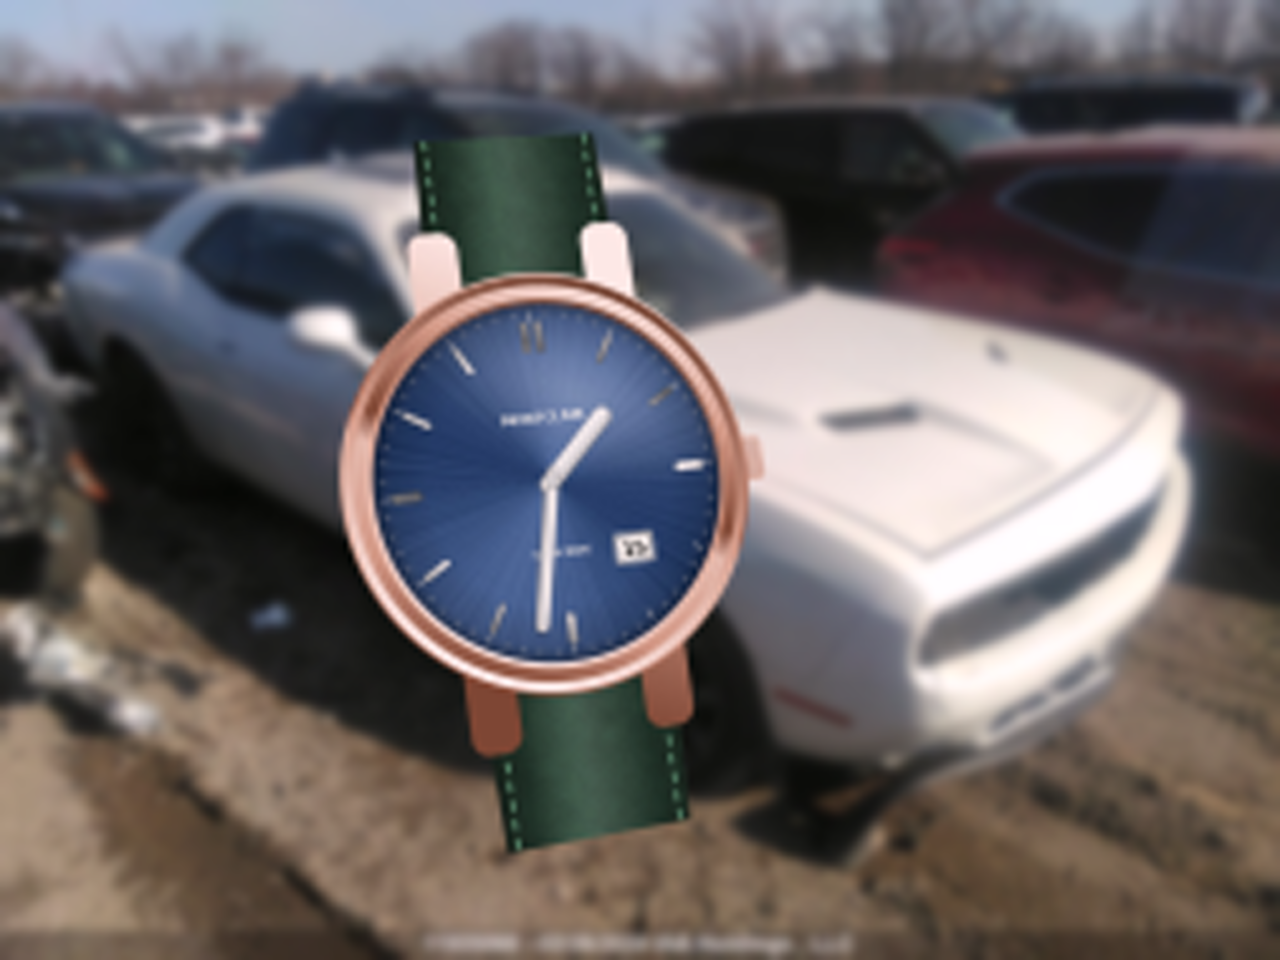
{"hour": 1, "minute": 32}
